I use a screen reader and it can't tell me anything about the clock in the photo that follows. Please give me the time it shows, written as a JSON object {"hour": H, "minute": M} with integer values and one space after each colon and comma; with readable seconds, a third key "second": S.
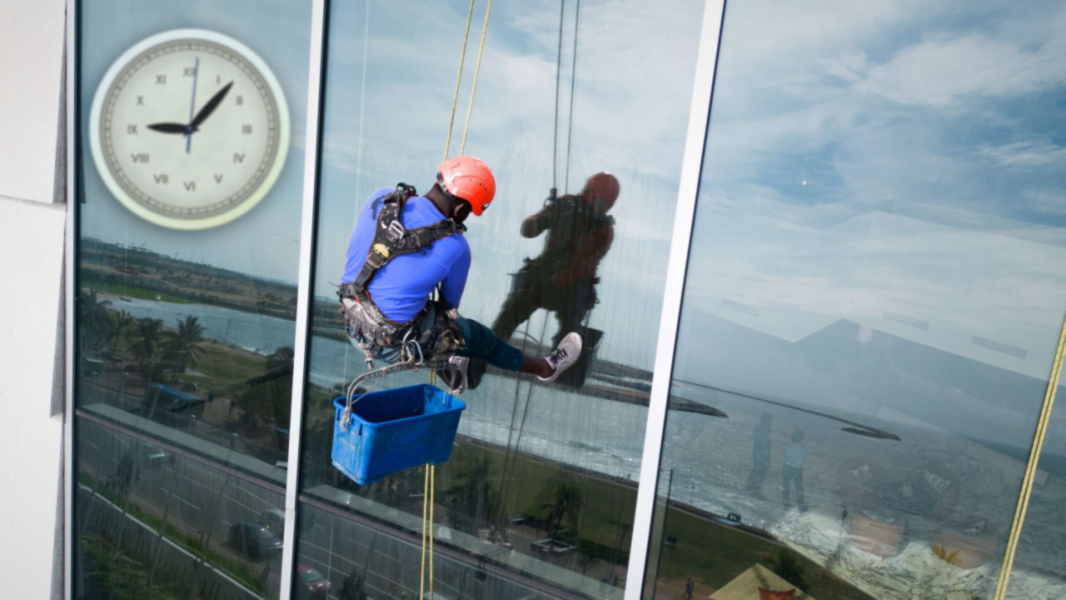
{"hour": 9, "minute": 7, "second": 1}
